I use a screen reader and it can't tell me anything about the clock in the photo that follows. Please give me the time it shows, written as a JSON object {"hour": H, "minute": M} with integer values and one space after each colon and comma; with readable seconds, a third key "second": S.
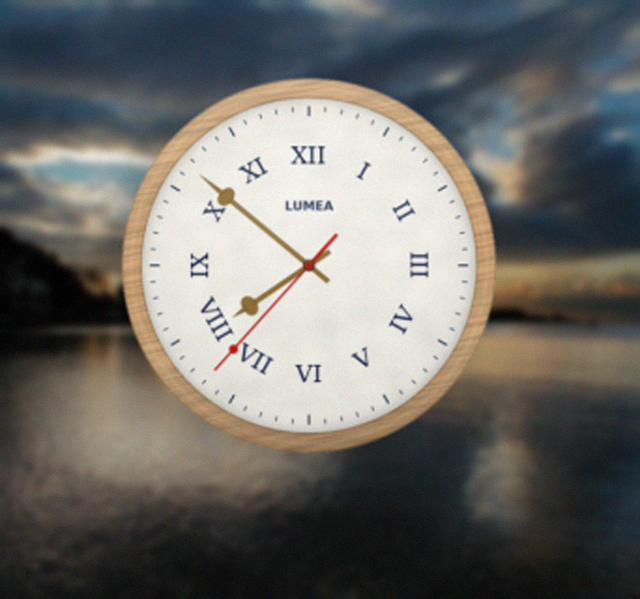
{"hour": 7, "minute": 51, "second": 37}
